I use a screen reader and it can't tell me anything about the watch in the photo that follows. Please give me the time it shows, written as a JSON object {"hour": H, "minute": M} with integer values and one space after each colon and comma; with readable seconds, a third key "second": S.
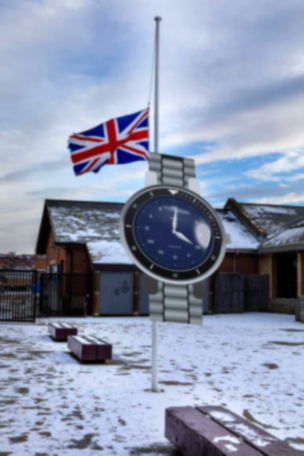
{"hour": 4, "minute": 1}
